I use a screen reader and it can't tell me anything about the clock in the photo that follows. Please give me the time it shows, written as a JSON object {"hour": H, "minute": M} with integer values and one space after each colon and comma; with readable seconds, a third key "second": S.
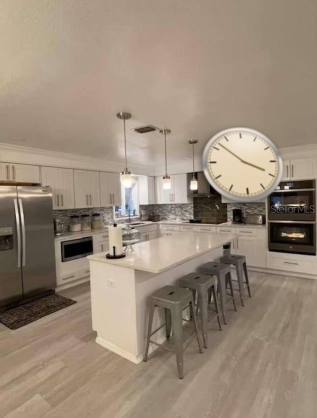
{"hour": 3, "minute": 52}
